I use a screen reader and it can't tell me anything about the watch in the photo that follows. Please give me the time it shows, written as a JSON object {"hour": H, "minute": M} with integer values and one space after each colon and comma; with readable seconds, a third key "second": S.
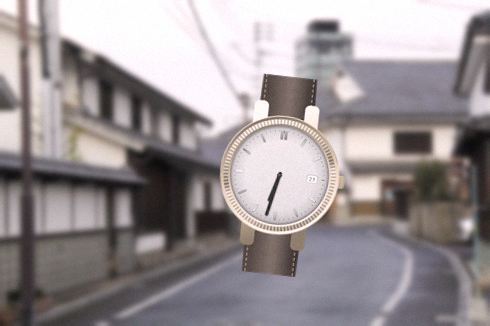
{"hour": 6, "minute": 32}
